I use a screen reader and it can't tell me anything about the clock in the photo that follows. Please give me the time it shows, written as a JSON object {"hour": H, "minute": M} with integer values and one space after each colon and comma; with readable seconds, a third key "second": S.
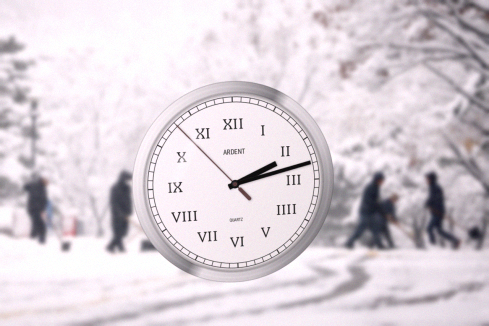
{"hour": 2, "minute": 12, "second": 53}
